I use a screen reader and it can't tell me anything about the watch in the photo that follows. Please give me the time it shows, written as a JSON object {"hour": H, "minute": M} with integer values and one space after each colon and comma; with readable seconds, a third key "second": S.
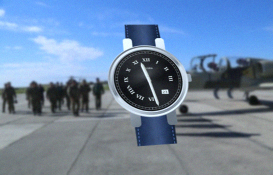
{"hour": 11, "minute": 28}
